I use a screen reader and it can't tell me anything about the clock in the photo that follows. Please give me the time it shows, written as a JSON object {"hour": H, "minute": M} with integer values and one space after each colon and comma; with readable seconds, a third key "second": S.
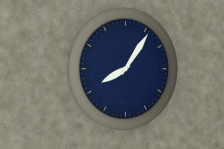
{"hour": 8, "minute": 6}
